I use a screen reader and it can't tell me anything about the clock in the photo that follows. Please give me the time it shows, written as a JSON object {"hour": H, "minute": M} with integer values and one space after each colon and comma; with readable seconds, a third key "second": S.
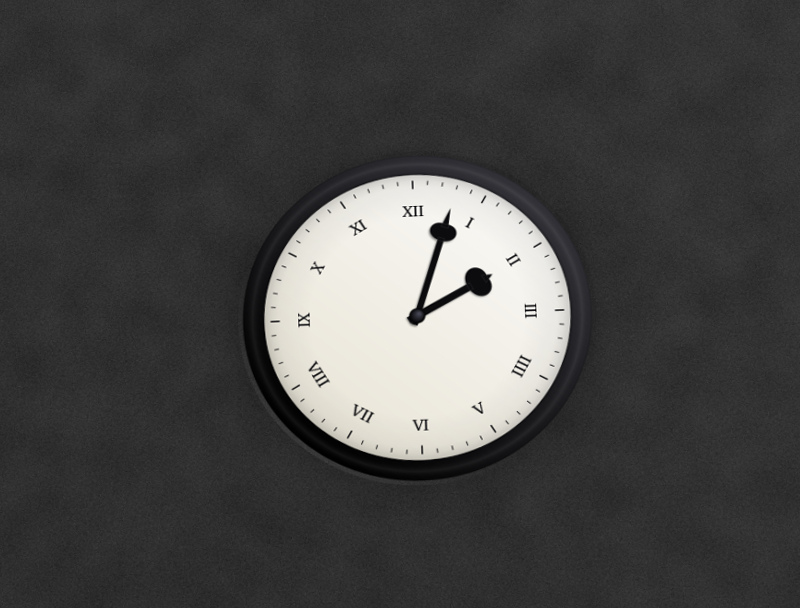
{"hour": 2, "minute": 3}
